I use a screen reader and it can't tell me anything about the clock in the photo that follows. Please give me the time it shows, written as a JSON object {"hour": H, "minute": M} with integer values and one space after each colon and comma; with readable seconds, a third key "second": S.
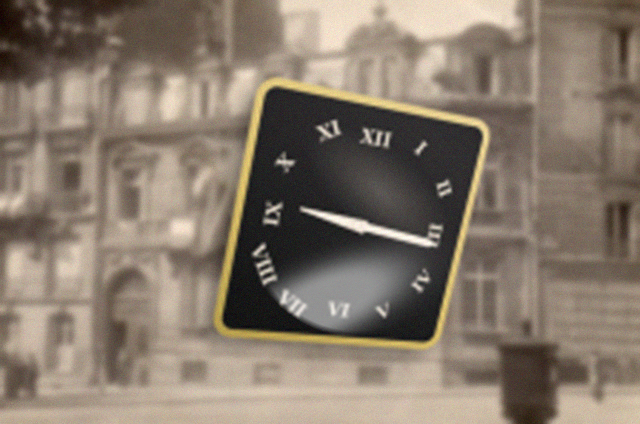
{"hour": 9, "minute": 16}
